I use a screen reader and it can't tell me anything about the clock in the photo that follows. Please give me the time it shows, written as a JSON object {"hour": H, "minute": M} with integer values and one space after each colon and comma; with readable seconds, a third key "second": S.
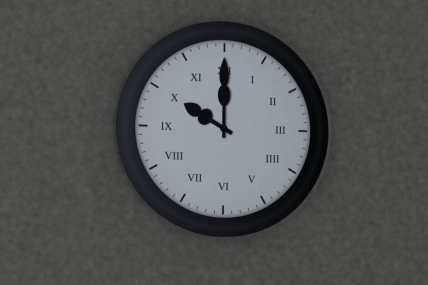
{"hour": 10, "minute": 0}
